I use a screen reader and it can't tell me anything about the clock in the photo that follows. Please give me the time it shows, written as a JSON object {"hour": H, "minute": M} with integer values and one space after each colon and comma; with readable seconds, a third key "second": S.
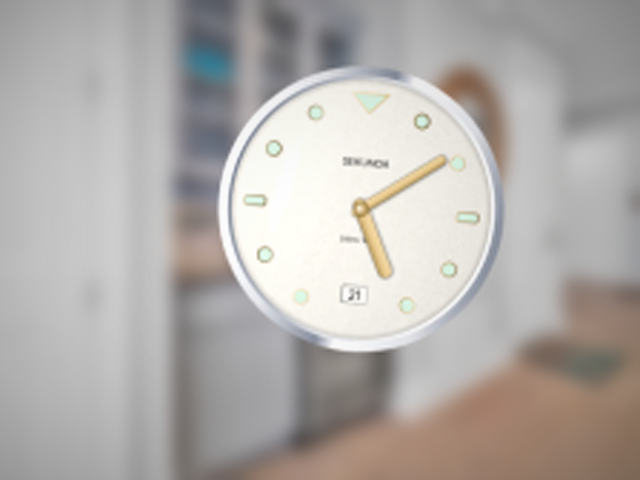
{"hour": 5, "minute": 9}
